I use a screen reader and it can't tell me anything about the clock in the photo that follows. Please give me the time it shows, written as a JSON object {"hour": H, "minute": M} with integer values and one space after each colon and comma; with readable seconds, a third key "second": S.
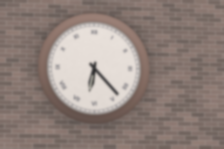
{"hour": 6, "minute": 23}
